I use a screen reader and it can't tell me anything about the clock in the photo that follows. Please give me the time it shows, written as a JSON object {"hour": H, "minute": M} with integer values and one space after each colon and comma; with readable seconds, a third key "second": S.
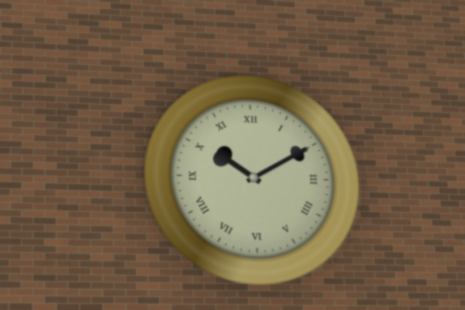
{"hour": 10, "minute": 10}
